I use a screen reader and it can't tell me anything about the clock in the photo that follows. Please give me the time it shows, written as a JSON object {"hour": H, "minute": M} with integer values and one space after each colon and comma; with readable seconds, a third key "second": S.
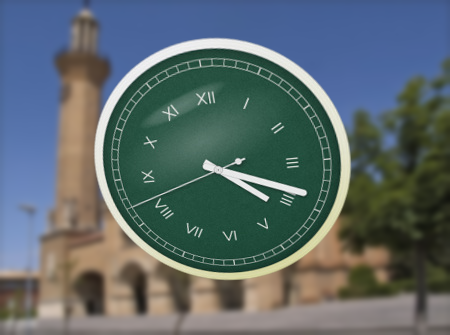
{"hour": 4, "minute": 18, "second": 42}
